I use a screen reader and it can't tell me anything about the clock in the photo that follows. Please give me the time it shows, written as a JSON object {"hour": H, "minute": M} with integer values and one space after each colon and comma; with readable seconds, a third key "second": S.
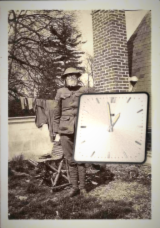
{"hour": 12, "minute": 58}
